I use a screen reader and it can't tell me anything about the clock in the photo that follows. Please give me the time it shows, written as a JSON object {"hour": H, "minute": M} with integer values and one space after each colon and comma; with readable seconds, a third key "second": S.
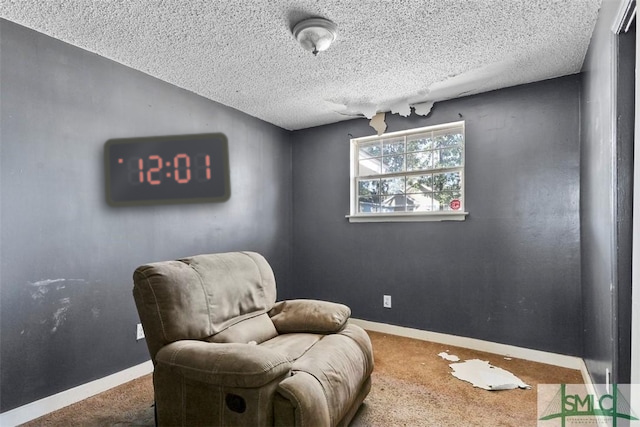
{"hour": 12, "minute": 1}
